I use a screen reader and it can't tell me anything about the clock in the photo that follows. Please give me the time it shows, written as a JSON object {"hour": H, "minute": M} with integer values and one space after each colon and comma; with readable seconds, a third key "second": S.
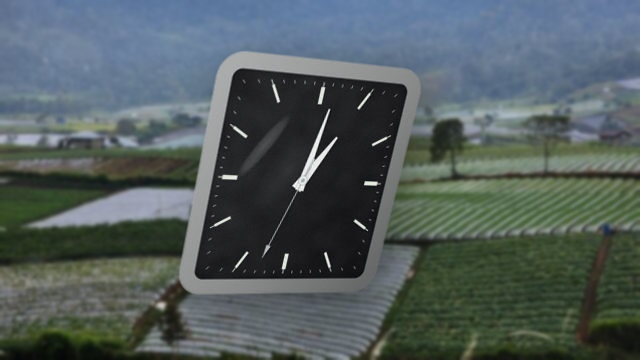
{"hour": 1, "minute": 1, "second": 33}
